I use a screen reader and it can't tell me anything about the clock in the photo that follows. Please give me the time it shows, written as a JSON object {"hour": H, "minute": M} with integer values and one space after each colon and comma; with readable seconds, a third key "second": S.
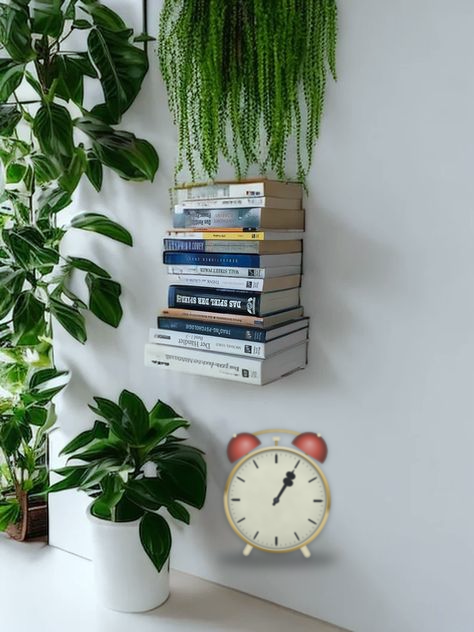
{"hour": 1, "minute": 5}
